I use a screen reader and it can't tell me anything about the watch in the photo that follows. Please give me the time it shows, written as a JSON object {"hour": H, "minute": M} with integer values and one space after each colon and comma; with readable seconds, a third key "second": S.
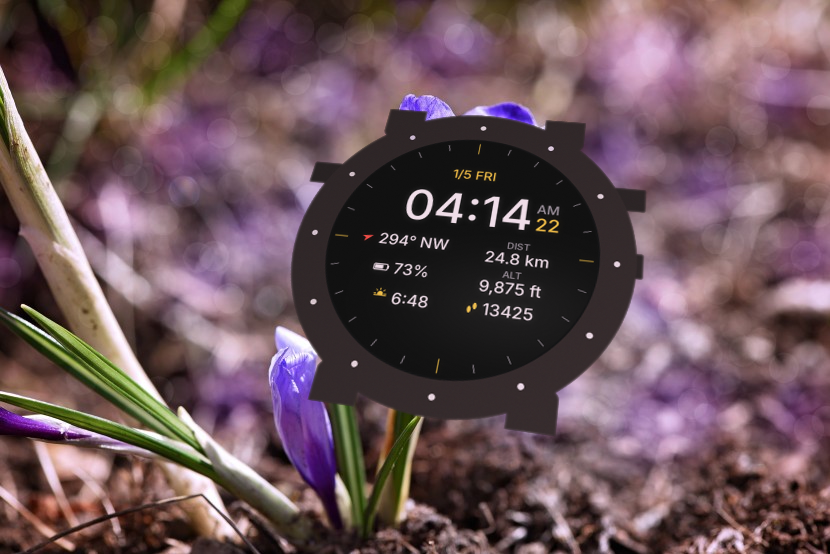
{"hour": 4, "minute": 14, "second": 22}
